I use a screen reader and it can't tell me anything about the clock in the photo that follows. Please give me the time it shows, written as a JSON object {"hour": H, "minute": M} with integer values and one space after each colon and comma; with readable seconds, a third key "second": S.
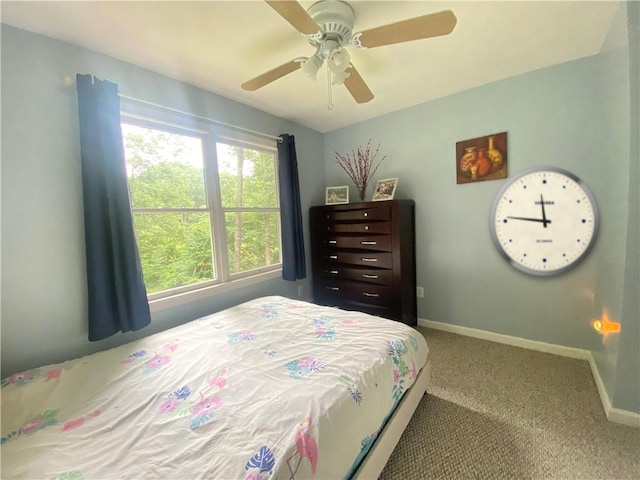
{"hour": 11, "minute": 46}
